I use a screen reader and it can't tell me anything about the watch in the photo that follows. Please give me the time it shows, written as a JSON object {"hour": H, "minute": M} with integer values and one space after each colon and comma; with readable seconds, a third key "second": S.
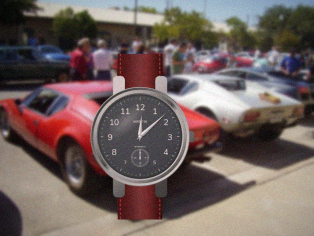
{"hour": 12, "minute": 8}
